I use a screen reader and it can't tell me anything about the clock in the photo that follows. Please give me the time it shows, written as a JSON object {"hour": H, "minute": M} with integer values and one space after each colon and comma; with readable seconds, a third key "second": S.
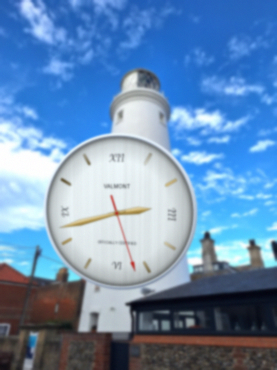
{"hour": 2, "minute": 42, "second": 27}
